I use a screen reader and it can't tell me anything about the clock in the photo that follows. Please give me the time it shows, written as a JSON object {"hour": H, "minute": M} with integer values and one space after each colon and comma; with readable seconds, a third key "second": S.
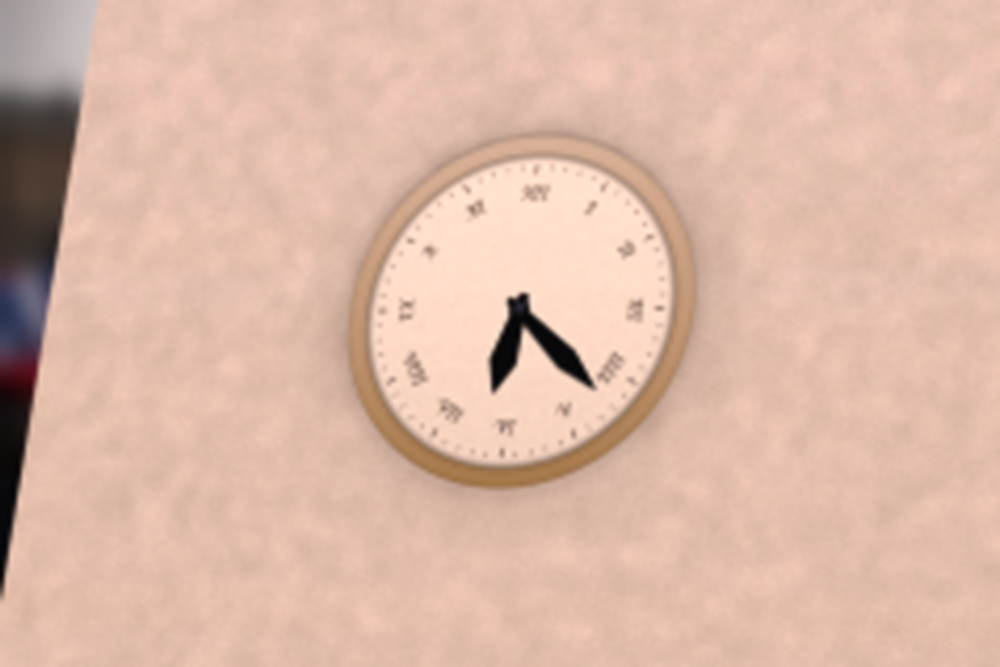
{"hour": 6, "minute": 22}
